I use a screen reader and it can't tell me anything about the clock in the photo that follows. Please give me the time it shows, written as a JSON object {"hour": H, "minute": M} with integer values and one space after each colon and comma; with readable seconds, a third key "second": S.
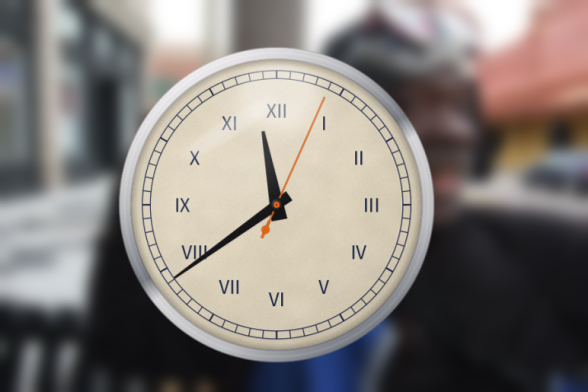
{"hour": 11, "minute": 39, "second": 4}
